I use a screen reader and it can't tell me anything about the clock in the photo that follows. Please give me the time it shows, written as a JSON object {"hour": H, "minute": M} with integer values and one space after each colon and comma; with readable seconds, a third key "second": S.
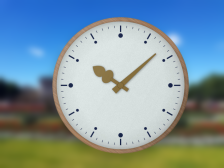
{"hour": 10, "minute": 8}
